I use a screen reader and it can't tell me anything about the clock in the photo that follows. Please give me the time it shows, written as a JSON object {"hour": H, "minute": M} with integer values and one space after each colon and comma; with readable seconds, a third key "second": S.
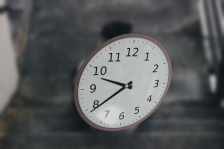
{"hour": 9, "minute": 39}
